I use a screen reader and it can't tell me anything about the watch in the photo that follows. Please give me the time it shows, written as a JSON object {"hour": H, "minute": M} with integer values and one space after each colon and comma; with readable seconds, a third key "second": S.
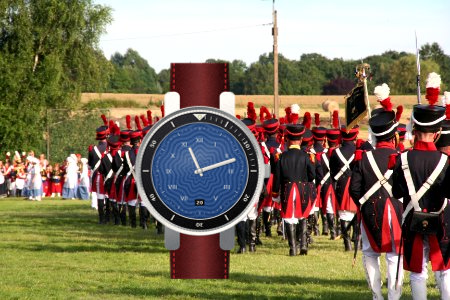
{"hour": 11, "minute": 12}
